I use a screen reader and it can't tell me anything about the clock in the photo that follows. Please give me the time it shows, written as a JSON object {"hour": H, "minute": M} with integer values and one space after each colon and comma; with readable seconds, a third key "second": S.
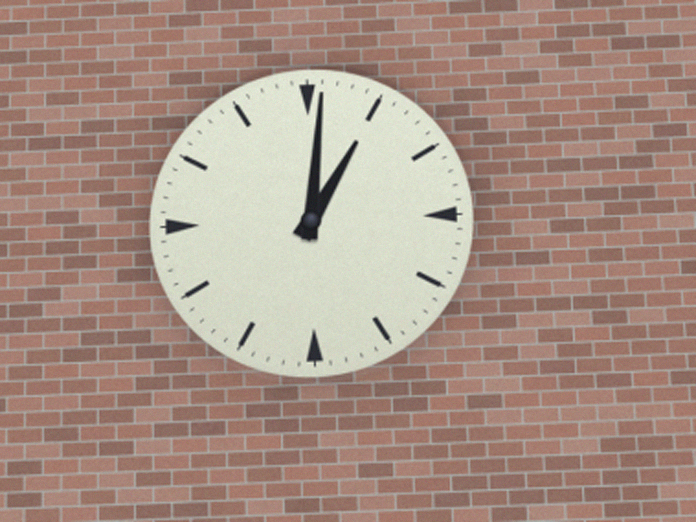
{"hour": 1, "minute": 1}
